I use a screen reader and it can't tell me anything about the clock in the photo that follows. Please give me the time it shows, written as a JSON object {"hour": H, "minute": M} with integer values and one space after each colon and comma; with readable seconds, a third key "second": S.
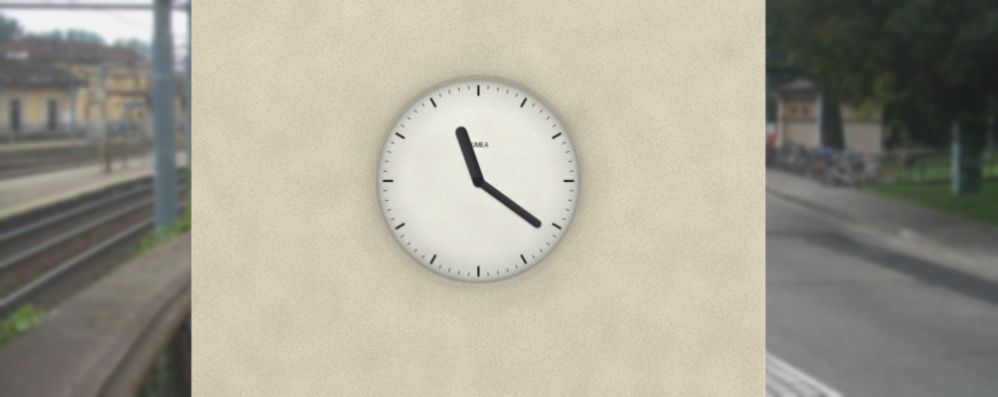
{"hour": 11, "minute": 21}
